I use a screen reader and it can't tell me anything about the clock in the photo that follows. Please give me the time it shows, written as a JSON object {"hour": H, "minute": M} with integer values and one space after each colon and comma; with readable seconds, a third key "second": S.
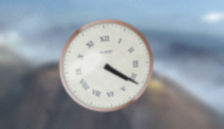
{"hour": 4, "minute": 21}
